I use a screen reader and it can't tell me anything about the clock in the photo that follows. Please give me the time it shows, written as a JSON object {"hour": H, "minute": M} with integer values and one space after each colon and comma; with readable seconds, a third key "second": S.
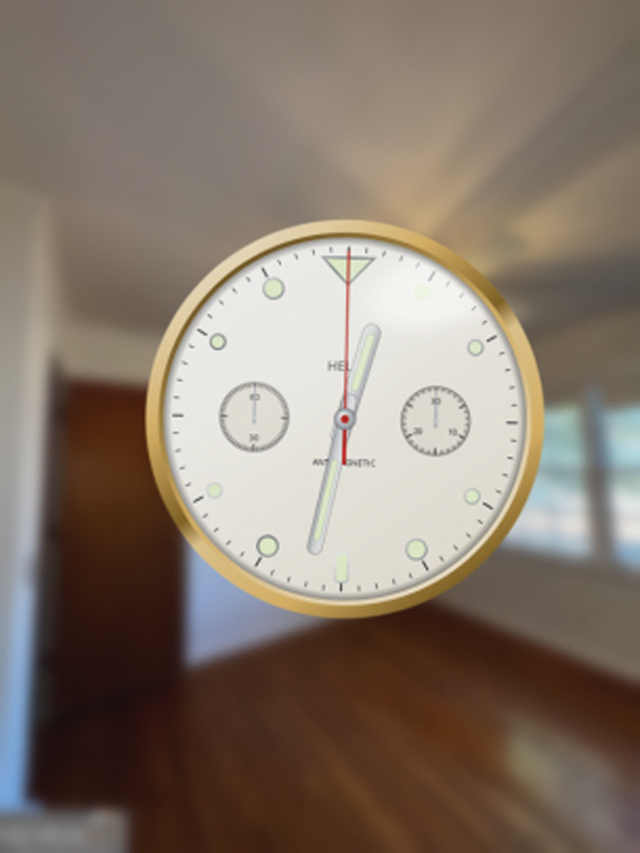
{"hour": 12, "minute": 32}
